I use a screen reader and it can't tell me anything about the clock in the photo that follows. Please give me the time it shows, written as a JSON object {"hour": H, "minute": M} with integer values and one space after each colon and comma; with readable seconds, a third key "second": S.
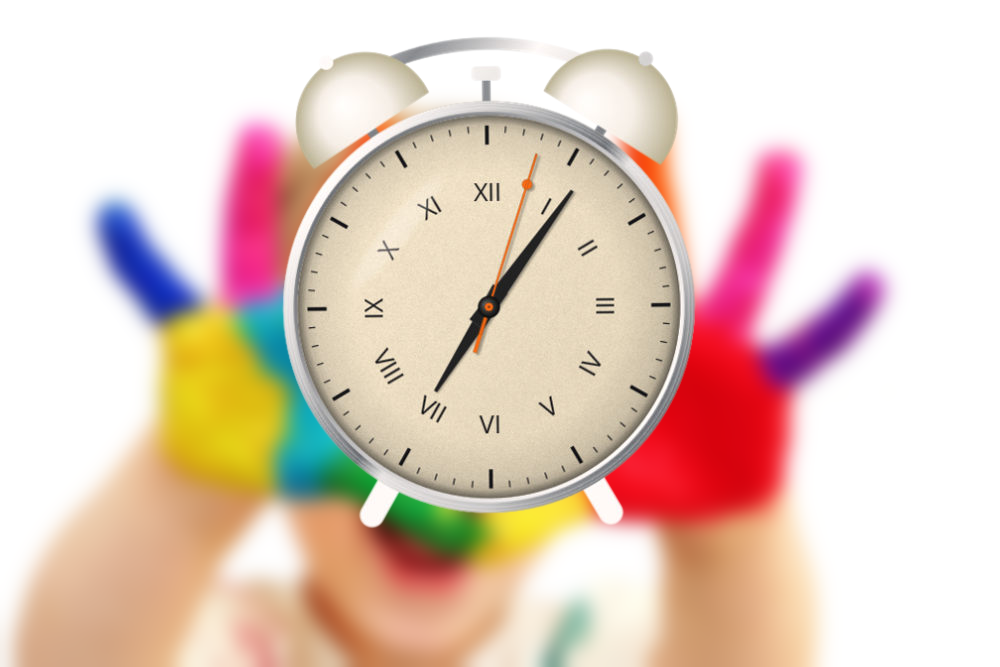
{"hour": 7, "minute": 6, "second": 3}
